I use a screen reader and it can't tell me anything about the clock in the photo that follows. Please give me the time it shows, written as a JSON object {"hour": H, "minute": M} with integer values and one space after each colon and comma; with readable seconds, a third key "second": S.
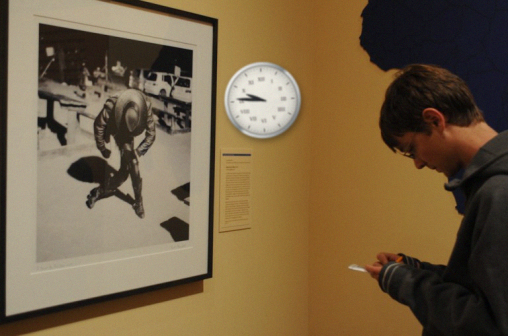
{"hour": 9, "minute": 46}
